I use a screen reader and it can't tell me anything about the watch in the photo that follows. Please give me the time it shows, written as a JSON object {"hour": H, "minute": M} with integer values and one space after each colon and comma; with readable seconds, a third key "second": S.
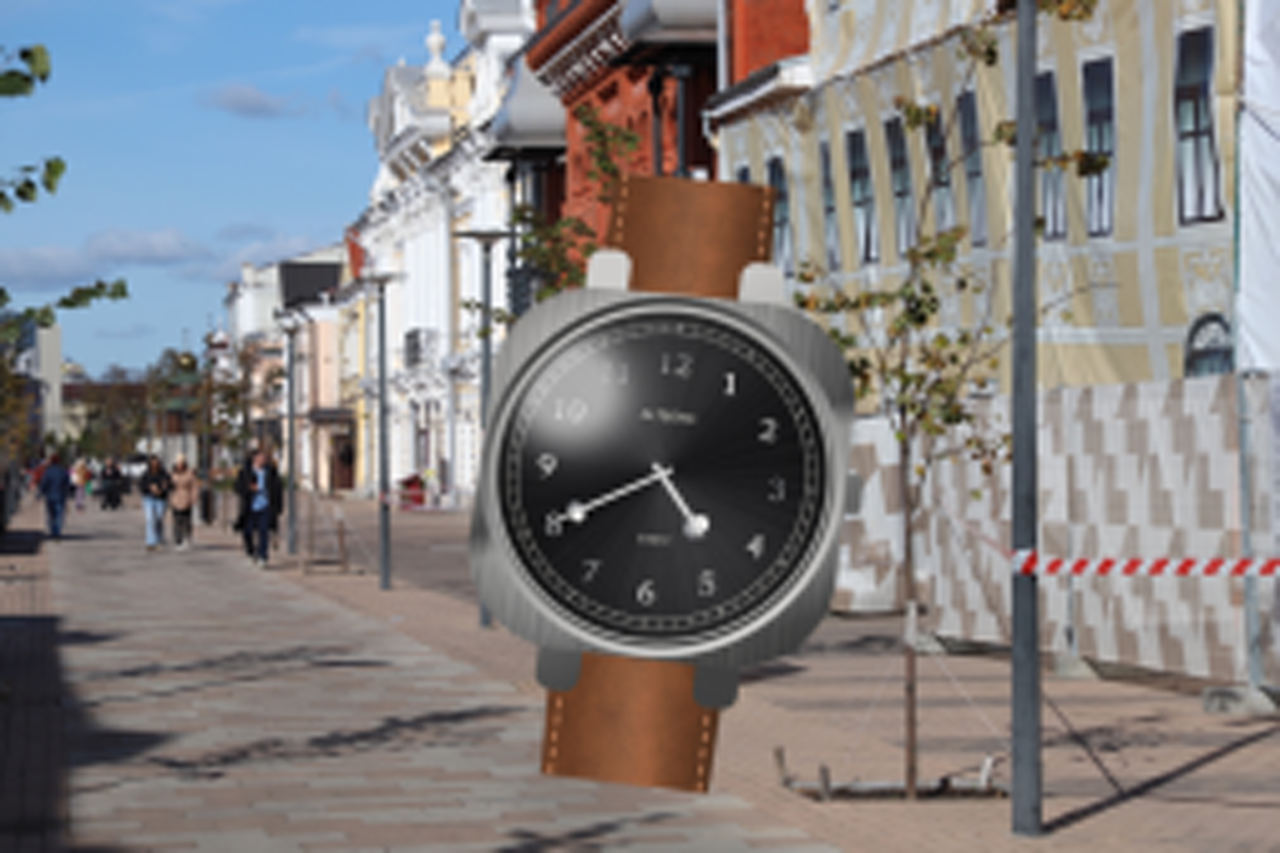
{"hour": 4, "minute": 40}
